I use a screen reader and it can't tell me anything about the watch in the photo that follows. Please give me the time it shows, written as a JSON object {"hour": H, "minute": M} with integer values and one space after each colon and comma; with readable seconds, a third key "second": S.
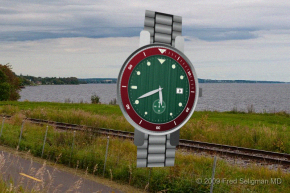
{"hour": 5, "minute": 41}
